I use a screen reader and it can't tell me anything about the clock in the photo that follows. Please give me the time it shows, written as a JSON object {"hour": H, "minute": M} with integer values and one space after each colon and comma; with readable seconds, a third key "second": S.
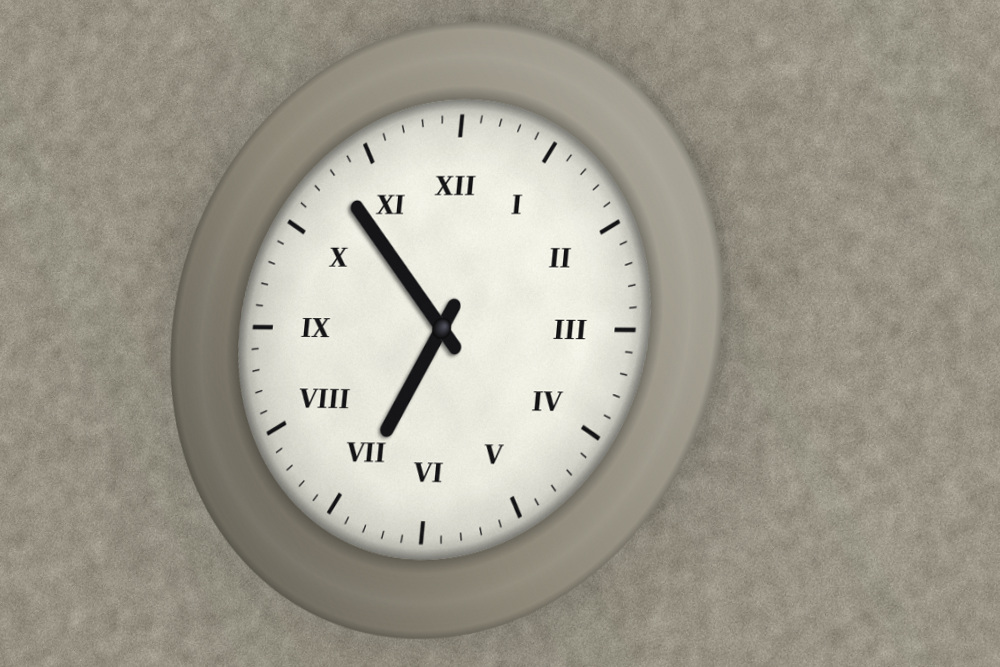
{"hour": 6, "minute": 53}
